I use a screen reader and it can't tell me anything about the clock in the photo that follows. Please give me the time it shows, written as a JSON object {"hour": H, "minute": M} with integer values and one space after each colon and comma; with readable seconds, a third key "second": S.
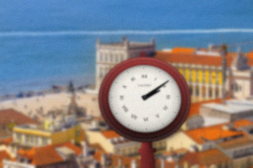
{"hour": 2, "minute": 9}
